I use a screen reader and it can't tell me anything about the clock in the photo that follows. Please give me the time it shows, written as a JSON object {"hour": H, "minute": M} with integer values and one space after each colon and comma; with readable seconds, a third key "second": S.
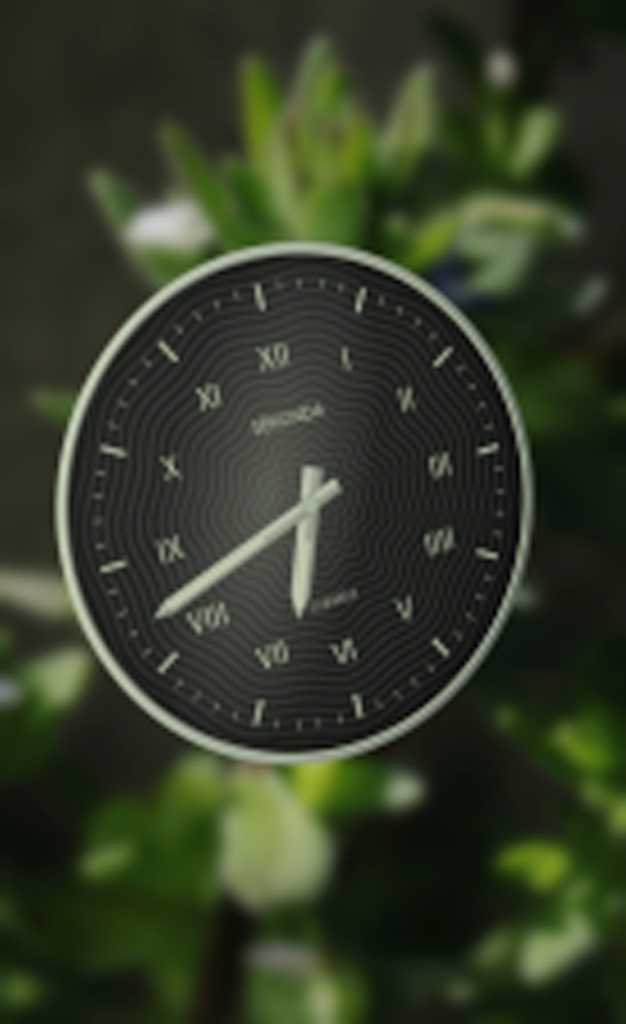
{"hour": 6, "minute": 42}
